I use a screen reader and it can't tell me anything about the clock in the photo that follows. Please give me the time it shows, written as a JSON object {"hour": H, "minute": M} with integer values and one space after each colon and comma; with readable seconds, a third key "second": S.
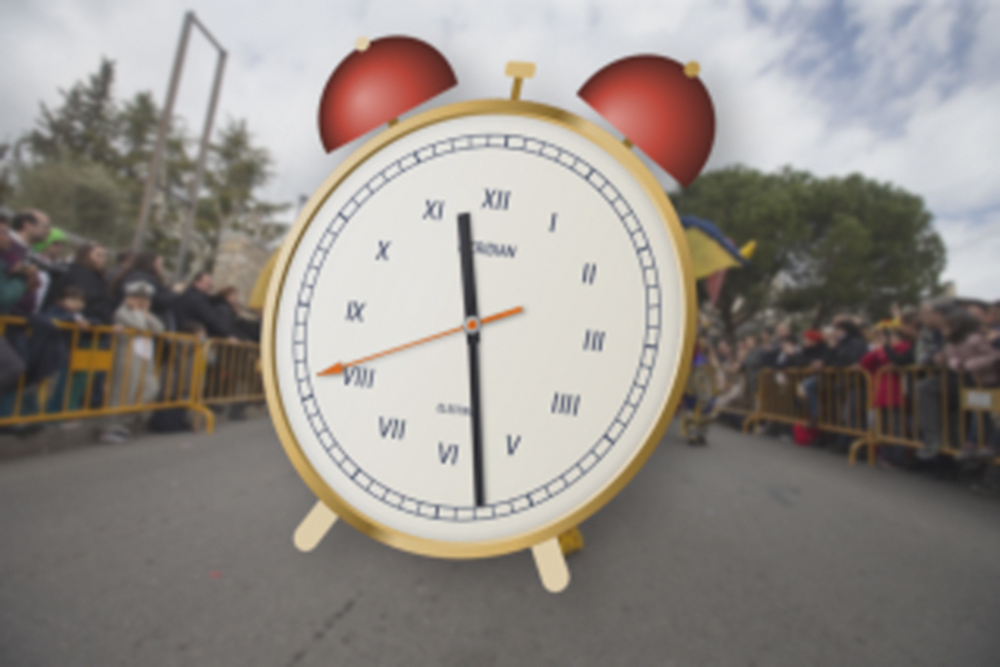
{"hour": 11, "minute": 27, "second": 41}
